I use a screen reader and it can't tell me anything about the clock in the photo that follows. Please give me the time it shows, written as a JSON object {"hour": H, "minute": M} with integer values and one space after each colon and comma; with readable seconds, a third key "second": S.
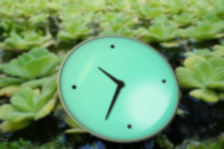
{"hour": 10, "minute": 35}
